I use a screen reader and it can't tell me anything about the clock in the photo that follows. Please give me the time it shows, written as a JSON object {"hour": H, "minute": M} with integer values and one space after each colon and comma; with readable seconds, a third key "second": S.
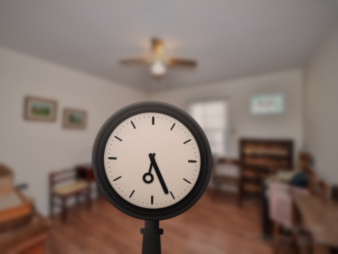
{"hour": 6, "minute": 26}
